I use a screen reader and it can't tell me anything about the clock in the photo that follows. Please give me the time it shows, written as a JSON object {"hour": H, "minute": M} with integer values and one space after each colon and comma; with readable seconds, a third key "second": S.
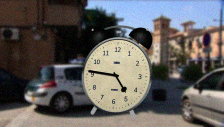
{"hour": 4, "minute": 46}
